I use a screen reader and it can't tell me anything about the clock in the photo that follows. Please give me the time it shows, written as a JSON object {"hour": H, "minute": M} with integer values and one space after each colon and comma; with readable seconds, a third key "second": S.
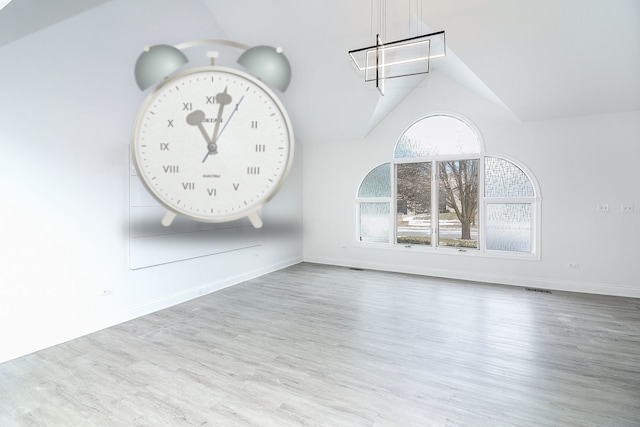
{"hour": 11, "minute": 2, "second": 5}
